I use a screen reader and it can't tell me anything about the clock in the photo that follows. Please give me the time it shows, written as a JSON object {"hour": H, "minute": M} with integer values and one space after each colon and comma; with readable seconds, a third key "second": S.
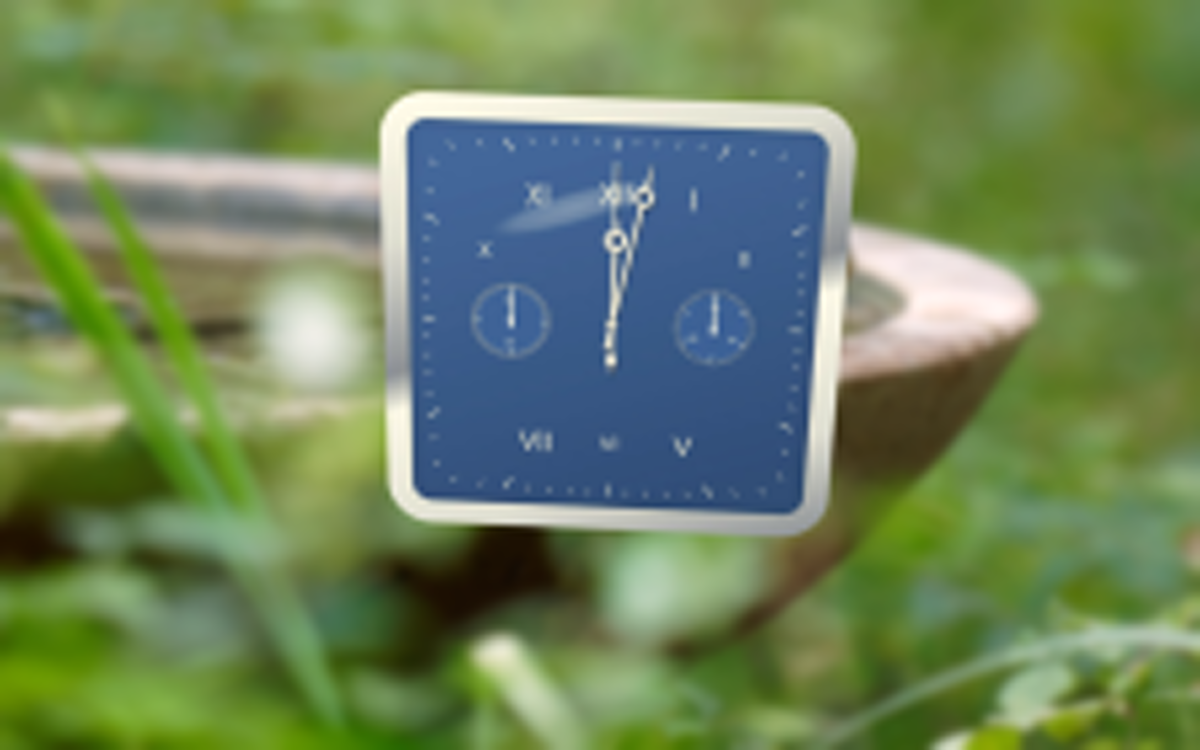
{"hour": 12, "minute": 2}
